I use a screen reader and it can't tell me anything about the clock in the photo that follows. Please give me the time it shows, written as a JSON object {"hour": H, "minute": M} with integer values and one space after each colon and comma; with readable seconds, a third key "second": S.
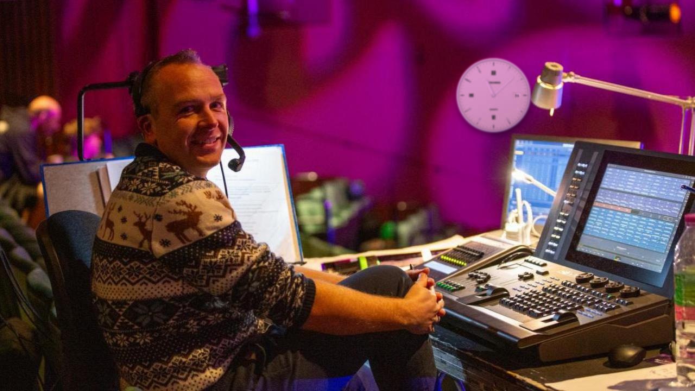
{"hour": 11, "minute": 8}
